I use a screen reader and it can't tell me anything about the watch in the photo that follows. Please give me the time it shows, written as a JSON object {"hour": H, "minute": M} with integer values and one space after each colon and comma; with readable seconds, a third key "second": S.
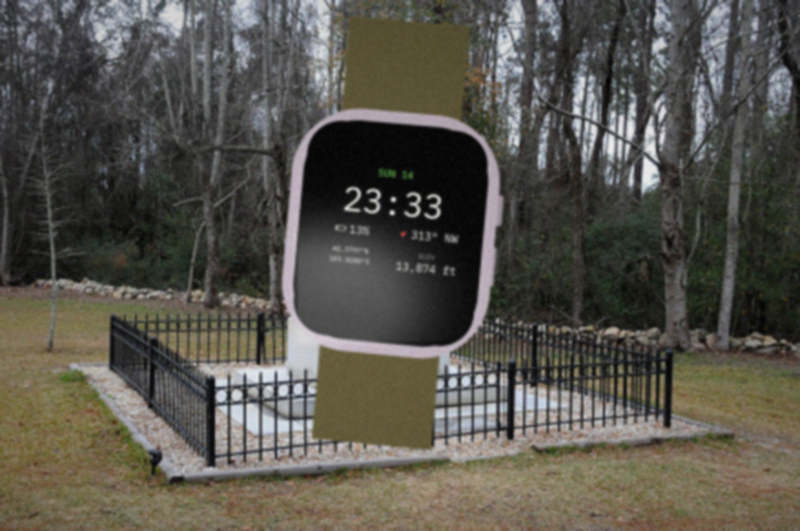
{"hour": 23, "minute": 33}
